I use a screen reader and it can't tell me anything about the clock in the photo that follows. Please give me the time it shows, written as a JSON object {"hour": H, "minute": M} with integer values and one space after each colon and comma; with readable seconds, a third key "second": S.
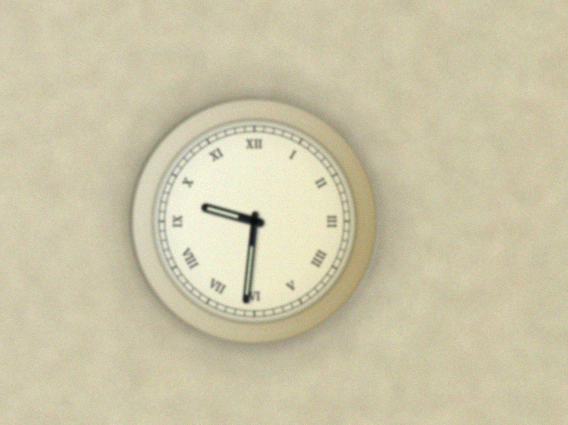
{"hour": 9, "minute": 31}
